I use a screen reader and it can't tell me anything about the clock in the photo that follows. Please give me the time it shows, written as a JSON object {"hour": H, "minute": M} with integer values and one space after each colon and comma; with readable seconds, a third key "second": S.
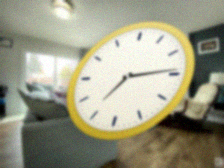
{"hour": 7, "minute": 14}
